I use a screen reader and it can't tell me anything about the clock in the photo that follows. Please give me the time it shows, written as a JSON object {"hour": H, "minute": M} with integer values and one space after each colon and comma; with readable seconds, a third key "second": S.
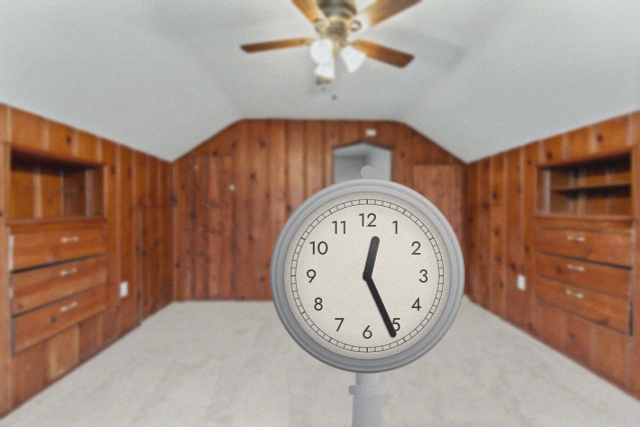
{"hour": 12, "minute": 26}
